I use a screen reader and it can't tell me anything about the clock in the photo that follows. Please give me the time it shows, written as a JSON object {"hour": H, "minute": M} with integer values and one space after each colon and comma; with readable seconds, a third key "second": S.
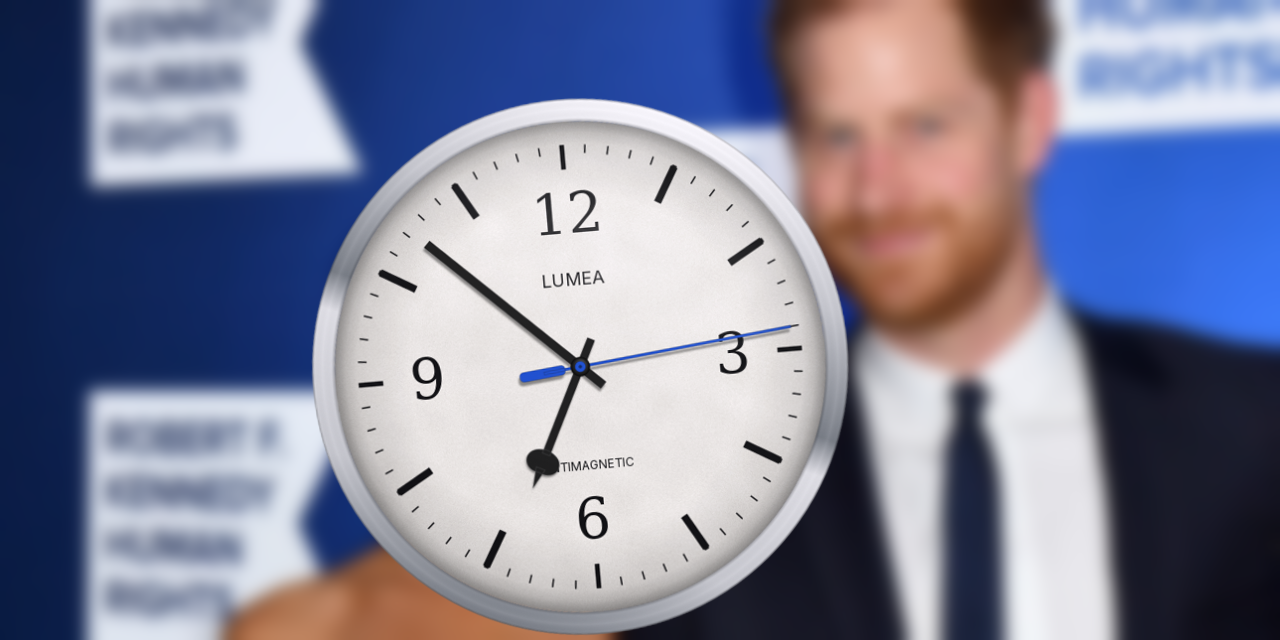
{"hour": 6, "minute": 52, "second": 14}
